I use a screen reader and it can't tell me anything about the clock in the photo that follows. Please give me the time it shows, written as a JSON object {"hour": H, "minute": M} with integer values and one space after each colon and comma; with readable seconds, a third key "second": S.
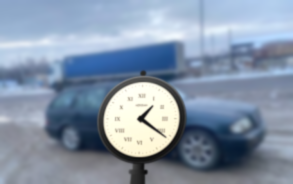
{"hour": 1, "minute": 21}
